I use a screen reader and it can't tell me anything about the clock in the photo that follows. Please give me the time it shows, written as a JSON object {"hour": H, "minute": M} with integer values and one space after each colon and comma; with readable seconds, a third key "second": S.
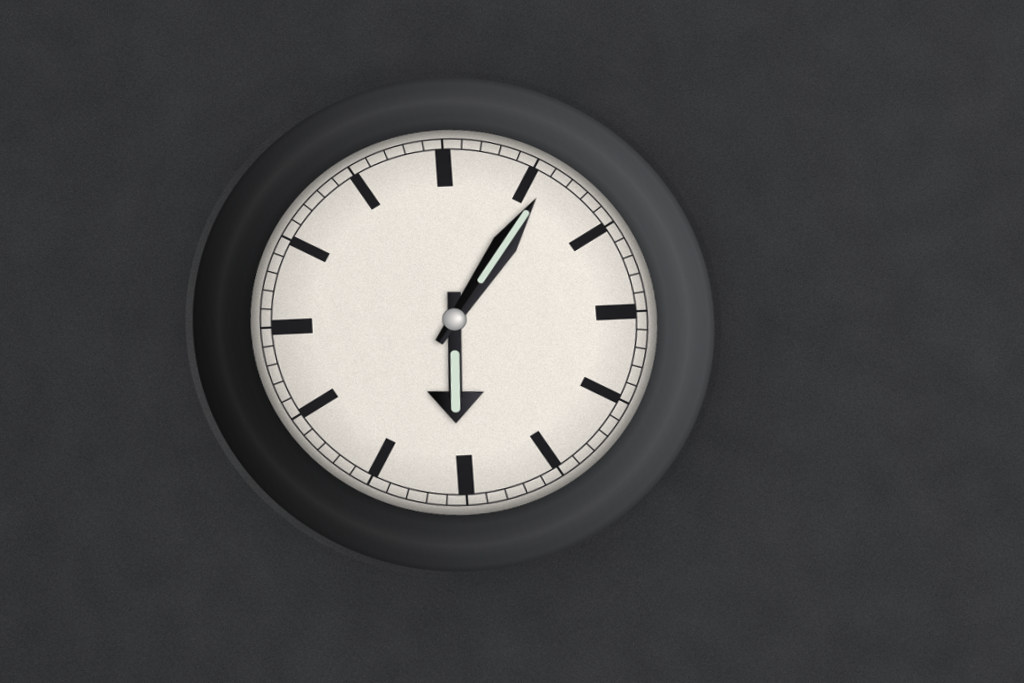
{"hour": 6, "minute": 6}
